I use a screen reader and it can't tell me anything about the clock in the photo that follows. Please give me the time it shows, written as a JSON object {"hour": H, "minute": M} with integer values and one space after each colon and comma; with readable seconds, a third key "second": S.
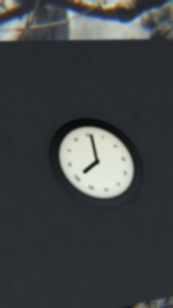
{"hour": 8, "minute": 1}
